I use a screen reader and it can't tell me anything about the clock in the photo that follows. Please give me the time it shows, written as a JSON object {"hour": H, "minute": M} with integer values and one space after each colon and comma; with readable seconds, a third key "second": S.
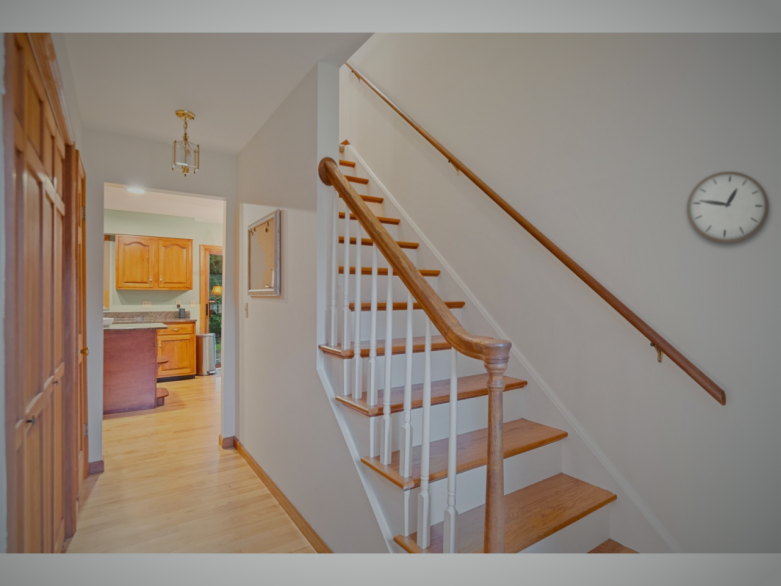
{"hour": 12, "minute": 46}
